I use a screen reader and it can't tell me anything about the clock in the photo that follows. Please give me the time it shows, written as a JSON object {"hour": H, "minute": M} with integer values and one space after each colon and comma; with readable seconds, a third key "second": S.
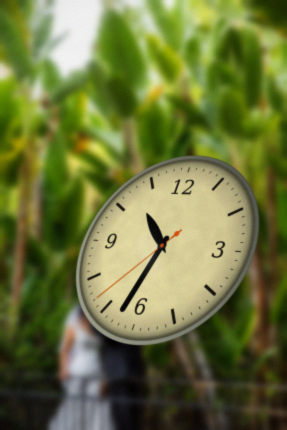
{"hour": 10, "minute": 32, "second": 37}
